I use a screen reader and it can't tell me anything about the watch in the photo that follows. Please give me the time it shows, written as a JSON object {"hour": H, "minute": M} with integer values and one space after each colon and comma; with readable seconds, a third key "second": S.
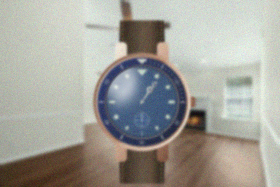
{"hour": 1, "minute": 6}
